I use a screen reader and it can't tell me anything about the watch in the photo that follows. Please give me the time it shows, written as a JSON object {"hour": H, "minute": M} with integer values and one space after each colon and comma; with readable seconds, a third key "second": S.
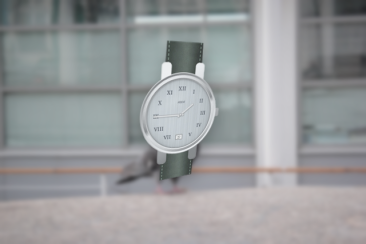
{"hour": 1, "minute": 45}
